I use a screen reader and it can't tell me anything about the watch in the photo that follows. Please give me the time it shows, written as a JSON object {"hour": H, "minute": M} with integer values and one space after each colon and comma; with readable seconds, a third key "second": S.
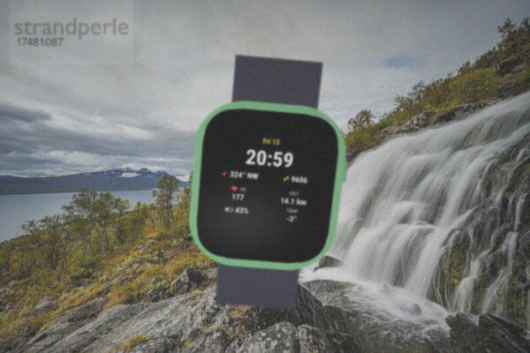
{"hour": 20, "minute": 59}
